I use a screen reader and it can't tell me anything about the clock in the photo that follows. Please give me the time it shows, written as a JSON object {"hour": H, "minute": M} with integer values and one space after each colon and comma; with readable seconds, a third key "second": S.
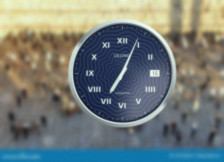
{"hour": 7, "minute": 4}
